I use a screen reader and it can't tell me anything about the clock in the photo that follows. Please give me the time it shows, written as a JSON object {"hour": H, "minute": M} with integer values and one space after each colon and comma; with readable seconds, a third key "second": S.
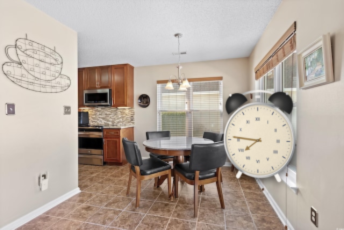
{"hour": 7, "minute": 46}
